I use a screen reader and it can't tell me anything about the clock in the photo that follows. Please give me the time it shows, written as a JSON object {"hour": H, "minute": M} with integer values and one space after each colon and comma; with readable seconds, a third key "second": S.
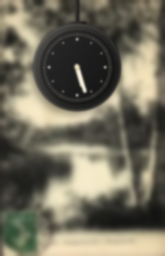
{"hour": 5, "minute": 27}
